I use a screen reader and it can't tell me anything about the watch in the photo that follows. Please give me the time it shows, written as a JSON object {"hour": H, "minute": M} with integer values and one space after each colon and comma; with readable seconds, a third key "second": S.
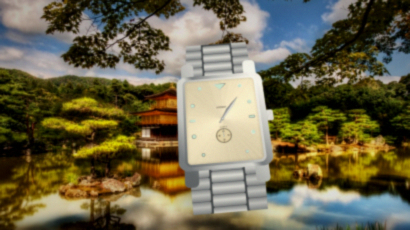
{"hour": 1, "minute": 6}
